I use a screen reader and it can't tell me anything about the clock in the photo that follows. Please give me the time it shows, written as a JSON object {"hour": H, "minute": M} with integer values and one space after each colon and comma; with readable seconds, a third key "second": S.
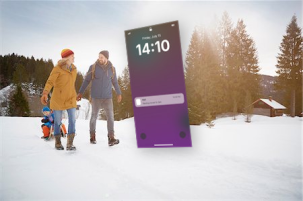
{"hour": 14, "minute": 10}
